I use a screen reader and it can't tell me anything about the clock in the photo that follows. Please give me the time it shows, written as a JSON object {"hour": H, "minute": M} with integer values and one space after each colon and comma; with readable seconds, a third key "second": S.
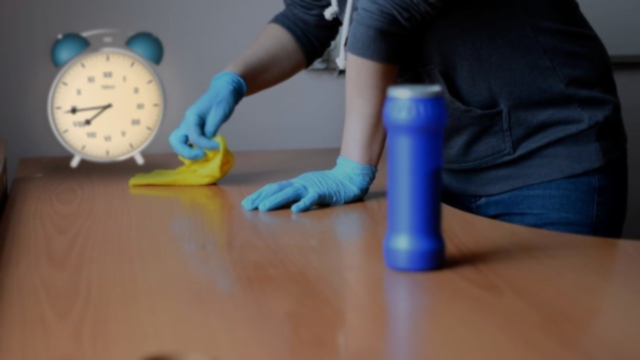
{"hour": 7, "minute": 44}
